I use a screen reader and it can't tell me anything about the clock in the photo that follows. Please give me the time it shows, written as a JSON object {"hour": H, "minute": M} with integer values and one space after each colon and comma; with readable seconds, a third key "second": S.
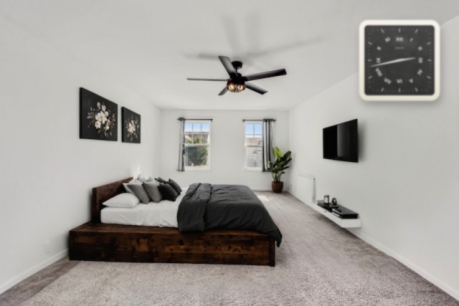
{"hour": 2, "minute": 43}
